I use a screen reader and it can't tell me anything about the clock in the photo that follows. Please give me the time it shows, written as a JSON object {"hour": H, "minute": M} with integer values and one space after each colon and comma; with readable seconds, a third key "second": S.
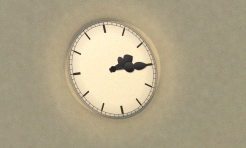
{"hour": 2, "minute": 15}
